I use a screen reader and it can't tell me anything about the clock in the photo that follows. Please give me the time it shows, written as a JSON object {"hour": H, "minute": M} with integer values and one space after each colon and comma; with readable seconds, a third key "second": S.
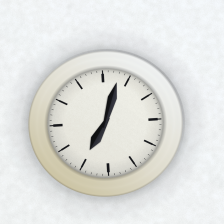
{"hour": 7, "minute": 3}
